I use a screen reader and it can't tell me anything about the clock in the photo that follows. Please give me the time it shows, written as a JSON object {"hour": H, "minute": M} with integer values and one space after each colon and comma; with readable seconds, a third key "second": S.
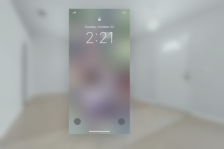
{"hour": 2, "minute": 21}
